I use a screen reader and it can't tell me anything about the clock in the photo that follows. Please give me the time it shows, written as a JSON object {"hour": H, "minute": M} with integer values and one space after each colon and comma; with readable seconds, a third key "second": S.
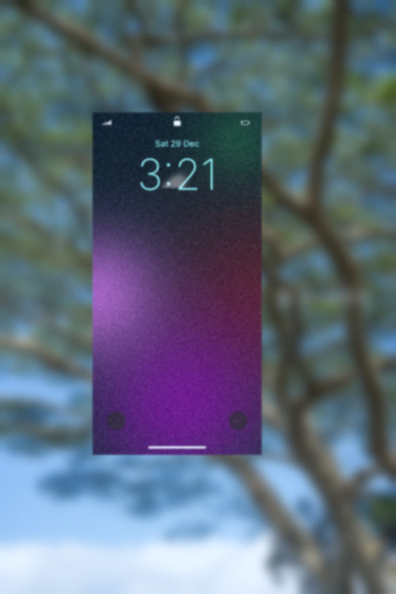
{"hour": 3, "minute": 21}
